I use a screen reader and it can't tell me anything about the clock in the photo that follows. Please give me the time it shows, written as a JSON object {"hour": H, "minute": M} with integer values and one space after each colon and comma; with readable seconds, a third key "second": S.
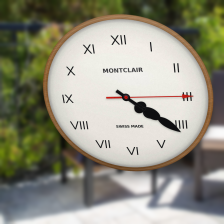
{"hour": 4, "minute": 21, "second": 15}
